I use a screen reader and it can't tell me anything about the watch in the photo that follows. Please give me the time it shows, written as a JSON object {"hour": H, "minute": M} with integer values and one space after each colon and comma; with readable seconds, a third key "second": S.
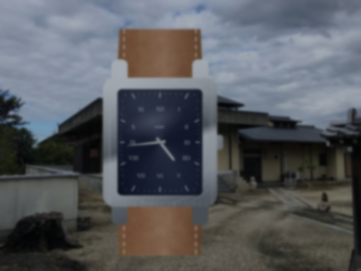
{"hour": 4, "minute": 44}
